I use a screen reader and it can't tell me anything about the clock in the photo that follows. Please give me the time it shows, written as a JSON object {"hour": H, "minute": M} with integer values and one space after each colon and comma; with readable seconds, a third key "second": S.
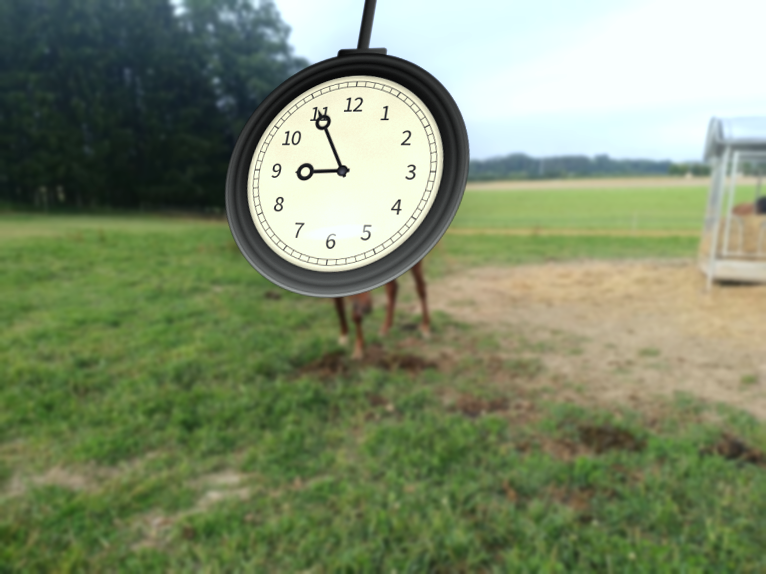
{"hour": 8, "minute": 55}
